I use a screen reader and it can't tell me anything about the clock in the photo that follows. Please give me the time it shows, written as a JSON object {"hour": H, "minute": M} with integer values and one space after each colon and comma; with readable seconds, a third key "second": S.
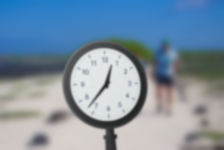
{"hour": 12, "minute": 37}
